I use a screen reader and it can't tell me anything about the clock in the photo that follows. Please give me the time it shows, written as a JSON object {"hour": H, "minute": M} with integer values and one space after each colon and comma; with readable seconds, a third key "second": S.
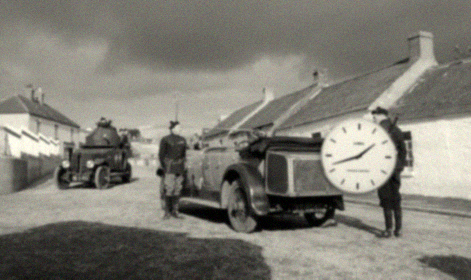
{"hour": 1, "minute": 42}
